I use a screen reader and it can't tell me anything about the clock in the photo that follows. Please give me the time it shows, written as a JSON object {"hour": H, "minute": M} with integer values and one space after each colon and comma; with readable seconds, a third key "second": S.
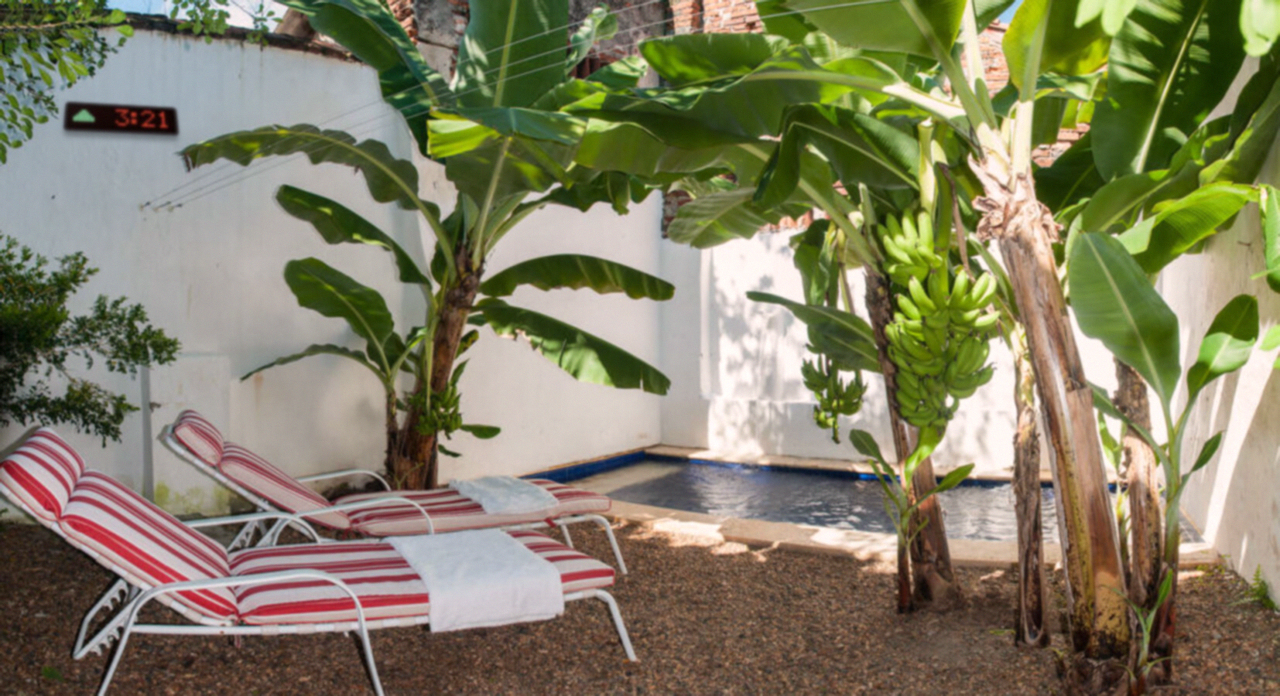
{"hour": 3, "minute": 21}
